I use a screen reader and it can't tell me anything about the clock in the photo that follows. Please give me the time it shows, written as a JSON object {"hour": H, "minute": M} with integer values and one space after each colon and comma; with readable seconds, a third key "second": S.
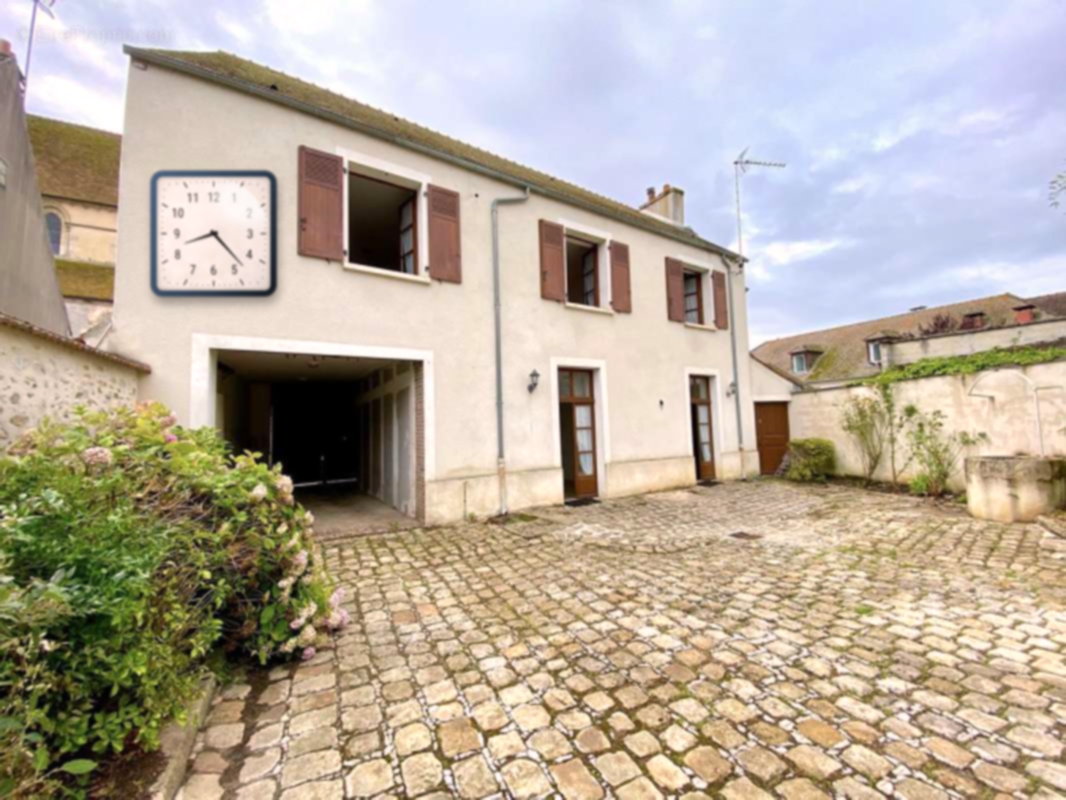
{"hour": 8, "minute": 23}
